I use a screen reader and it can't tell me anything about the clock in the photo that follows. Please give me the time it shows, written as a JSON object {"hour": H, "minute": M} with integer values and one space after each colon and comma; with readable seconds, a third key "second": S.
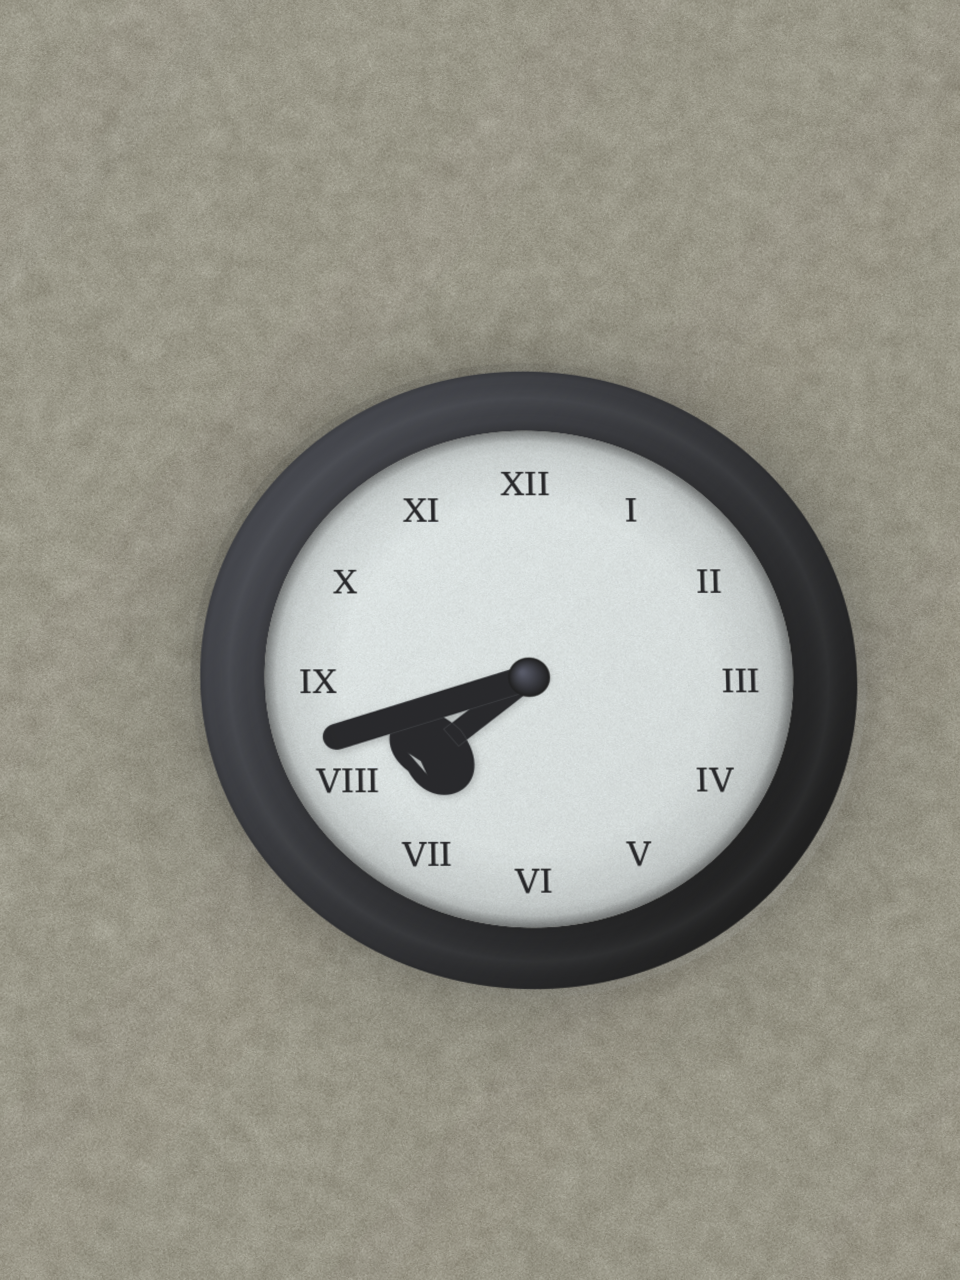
{"hour": 7, "minute": 42}
